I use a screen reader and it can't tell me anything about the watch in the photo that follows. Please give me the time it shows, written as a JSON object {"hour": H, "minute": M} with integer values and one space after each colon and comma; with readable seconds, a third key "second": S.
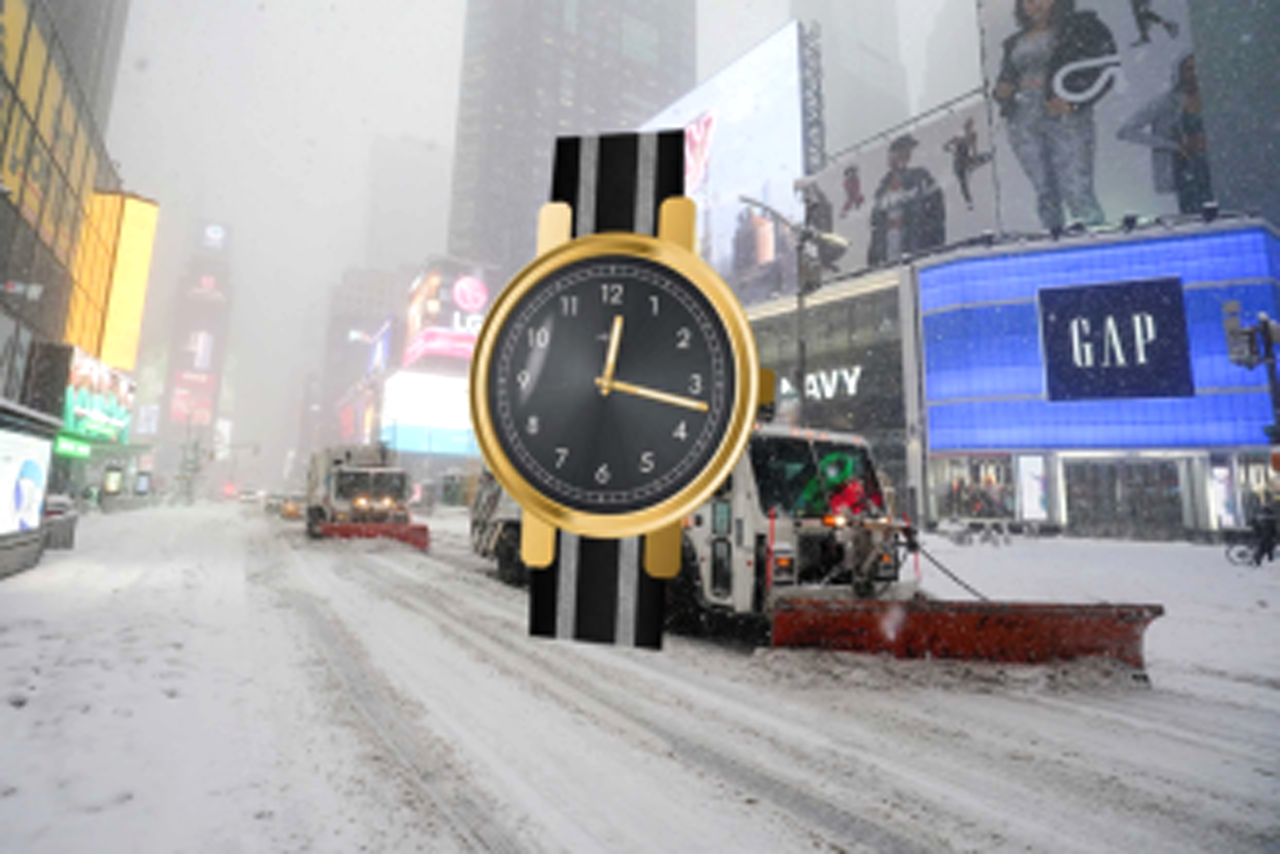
{"hour": 12, "minute": 17}
